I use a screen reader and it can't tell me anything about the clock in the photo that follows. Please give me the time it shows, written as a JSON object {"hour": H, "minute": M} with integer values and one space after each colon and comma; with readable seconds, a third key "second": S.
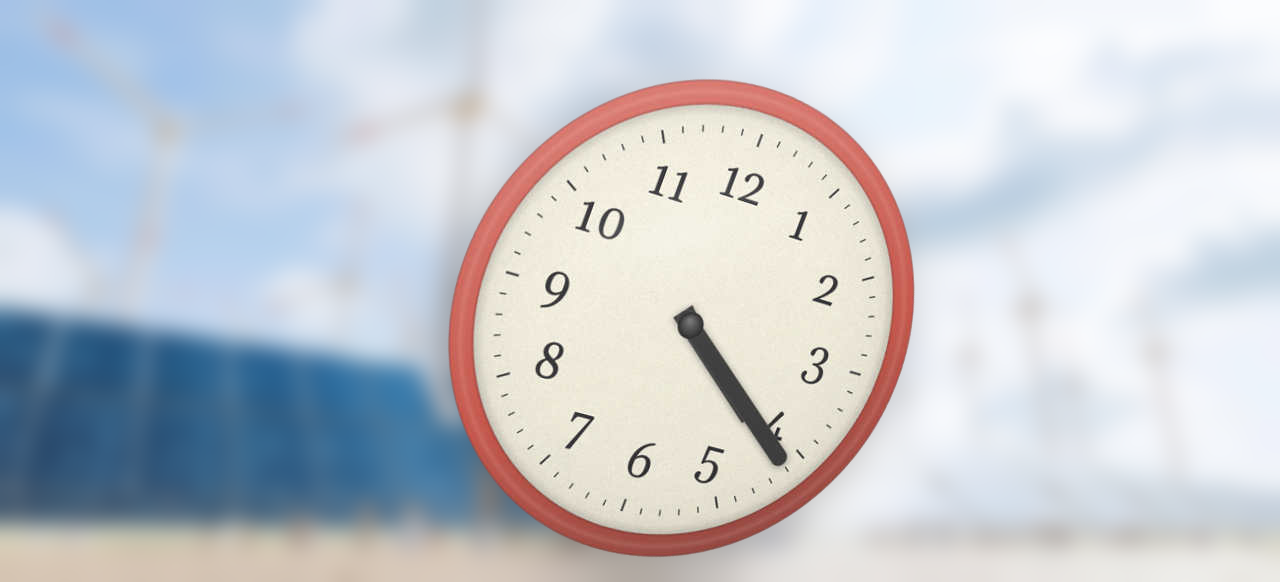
{"hour": 4, "minute": 21}
